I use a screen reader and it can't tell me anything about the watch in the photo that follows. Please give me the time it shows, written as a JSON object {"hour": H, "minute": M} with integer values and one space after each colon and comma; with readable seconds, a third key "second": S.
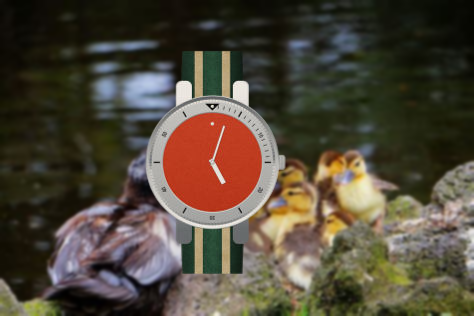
{"hour": 5, "minute": 3}
